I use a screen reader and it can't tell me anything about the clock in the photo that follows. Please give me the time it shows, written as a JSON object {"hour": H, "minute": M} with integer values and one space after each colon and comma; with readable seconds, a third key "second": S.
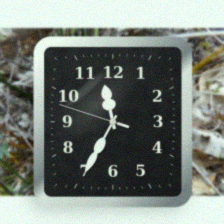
{"hour": 11, "minute": 34, "second": 48}
